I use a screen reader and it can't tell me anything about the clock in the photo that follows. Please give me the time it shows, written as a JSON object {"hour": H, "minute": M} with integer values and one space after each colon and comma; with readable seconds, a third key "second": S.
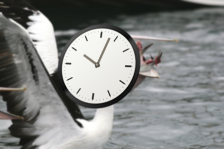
{"hour": 10, "minute": 3}
